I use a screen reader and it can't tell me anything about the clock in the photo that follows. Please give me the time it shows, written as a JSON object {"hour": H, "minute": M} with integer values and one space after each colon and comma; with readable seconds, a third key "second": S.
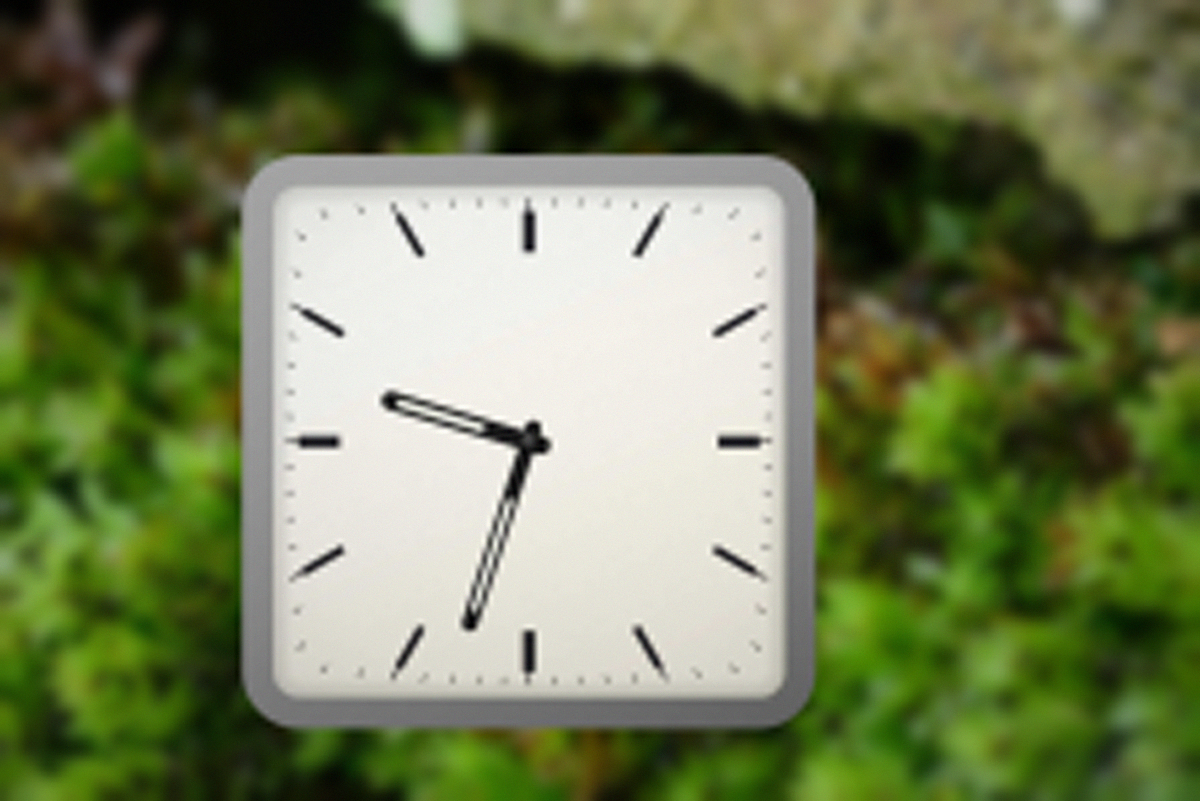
{"hour": 9, "minute": 33}
